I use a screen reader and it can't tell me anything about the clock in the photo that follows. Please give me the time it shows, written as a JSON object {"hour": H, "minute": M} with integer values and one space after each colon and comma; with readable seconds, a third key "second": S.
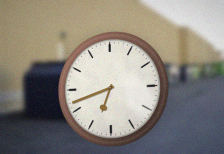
{"hour": 6, "minute": 42}
